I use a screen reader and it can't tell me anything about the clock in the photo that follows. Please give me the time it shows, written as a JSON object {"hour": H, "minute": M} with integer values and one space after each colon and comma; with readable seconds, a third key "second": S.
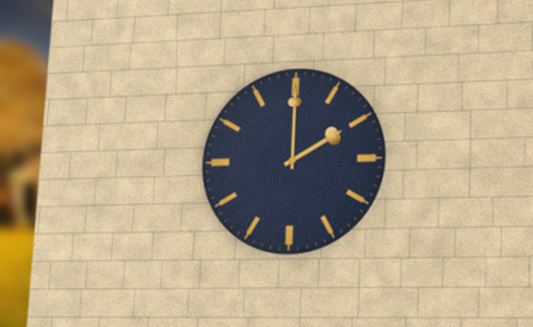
{"hour": 2, "minute": 0}
